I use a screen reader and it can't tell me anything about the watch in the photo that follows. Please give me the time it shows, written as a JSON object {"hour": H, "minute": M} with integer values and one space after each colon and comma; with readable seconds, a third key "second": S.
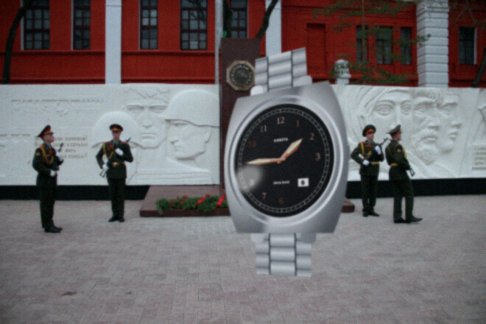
{"hour": 1, "minute": 45}
